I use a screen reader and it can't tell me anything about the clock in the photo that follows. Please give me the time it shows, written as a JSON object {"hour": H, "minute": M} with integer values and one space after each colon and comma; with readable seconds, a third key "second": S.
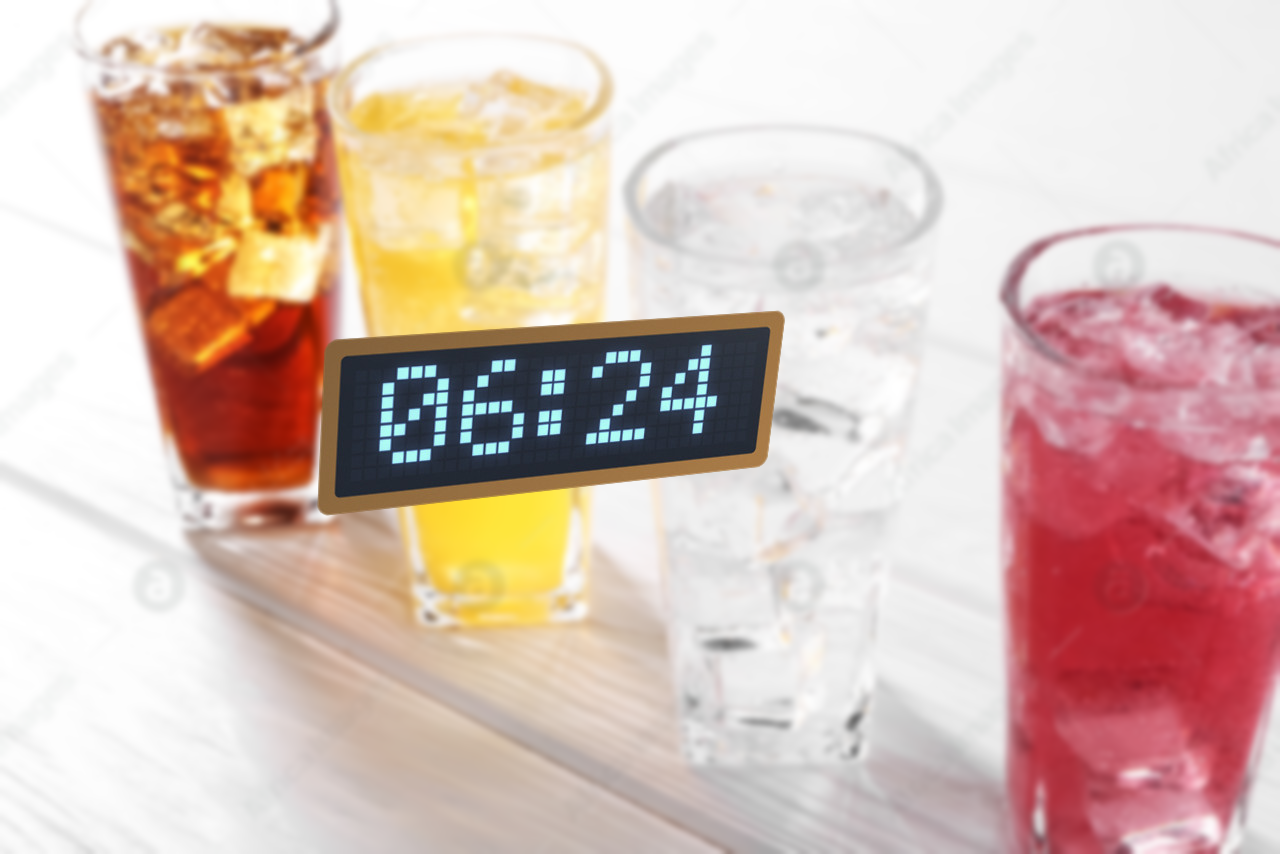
{"hour": 6, "minute": 24}
